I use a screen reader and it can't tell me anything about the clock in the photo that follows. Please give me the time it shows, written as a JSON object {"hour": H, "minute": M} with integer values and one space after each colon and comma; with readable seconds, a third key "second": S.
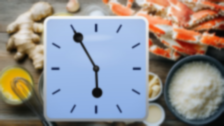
{"hour": 5, "minute": 55}
